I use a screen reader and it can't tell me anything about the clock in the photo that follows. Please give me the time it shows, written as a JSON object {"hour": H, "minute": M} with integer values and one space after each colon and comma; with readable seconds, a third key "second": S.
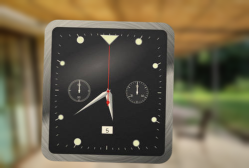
{"hour": 5, "minute": 39}
